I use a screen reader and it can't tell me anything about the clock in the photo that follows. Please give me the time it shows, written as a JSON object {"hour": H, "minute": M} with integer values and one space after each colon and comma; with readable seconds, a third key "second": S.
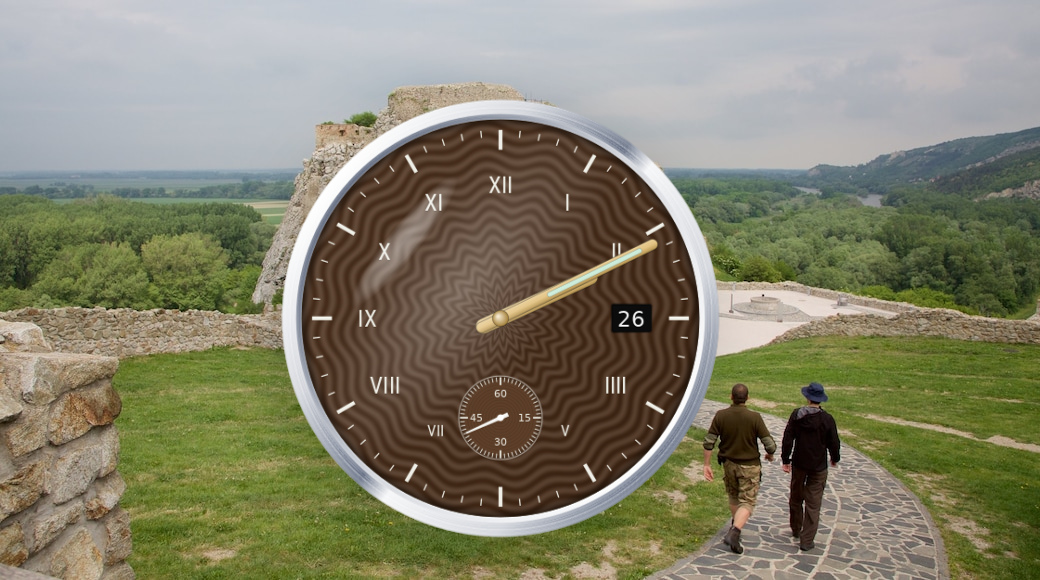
{"hour": 2, "minute": 10, "second": 41}
